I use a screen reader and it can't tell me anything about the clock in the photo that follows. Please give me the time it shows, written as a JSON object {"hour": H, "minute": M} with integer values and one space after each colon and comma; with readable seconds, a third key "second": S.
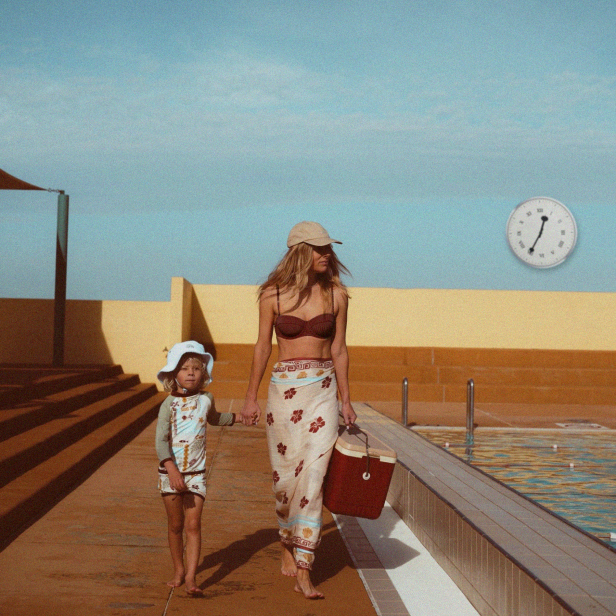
{"hour": 12, "minute": 35}
